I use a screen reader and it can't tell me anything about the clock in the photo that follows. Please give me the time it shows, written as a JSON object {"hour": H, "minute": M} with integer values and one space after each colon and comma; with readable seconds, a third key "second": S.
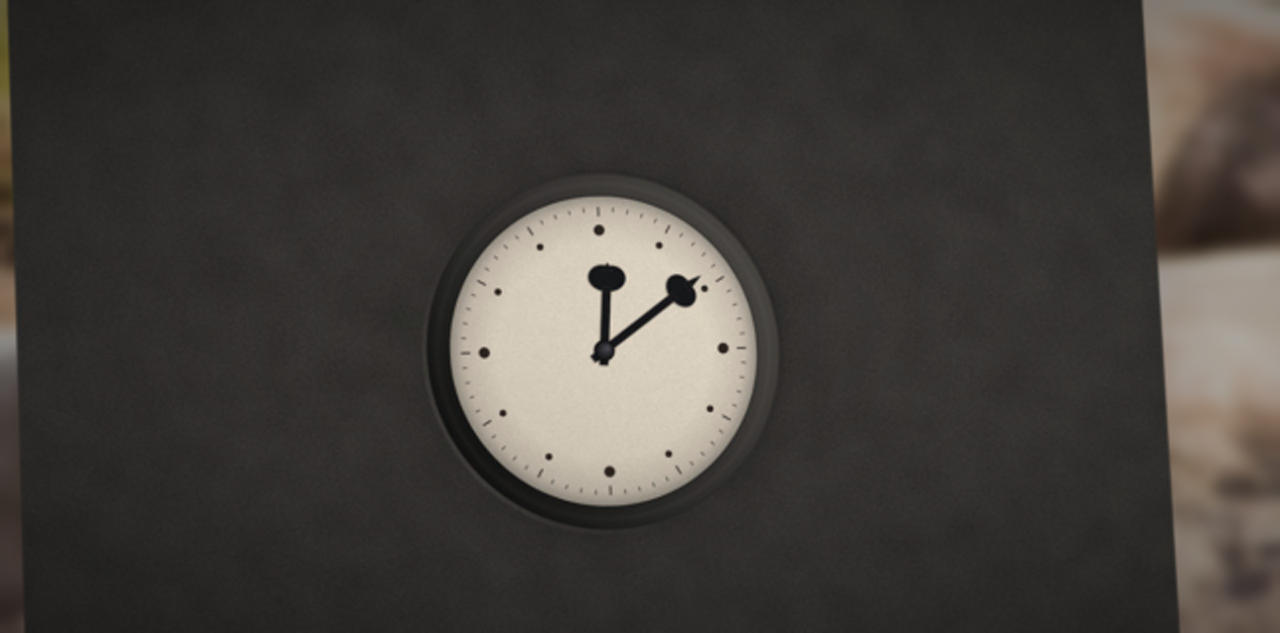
{"hour": 12, "minute": 9}
